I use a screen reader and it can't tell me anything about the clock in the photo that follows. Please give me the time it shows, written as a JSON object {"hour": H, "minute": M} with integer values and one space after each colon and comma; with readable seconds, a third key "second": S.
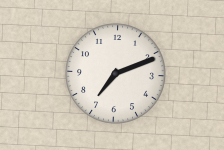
{"hour": 7, "minute": 11}
